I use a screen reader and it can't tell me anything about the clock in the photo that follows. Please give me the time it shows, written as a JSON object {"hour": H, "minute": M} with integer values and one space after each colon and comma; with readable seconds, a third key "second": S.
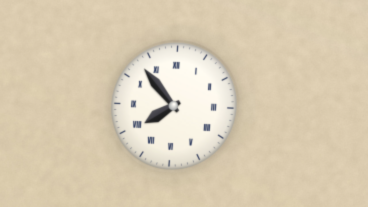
{"hour": 7, "minute": 53}
